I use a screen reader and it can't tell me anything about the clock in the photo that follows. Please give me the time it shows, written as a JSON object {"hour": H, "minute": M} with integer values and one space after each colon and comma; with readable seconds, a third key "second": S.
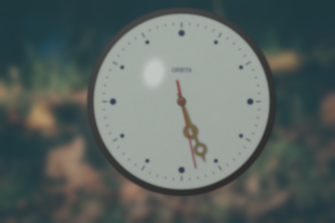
{"hour": 5, "minute": 26, "second": 28}
